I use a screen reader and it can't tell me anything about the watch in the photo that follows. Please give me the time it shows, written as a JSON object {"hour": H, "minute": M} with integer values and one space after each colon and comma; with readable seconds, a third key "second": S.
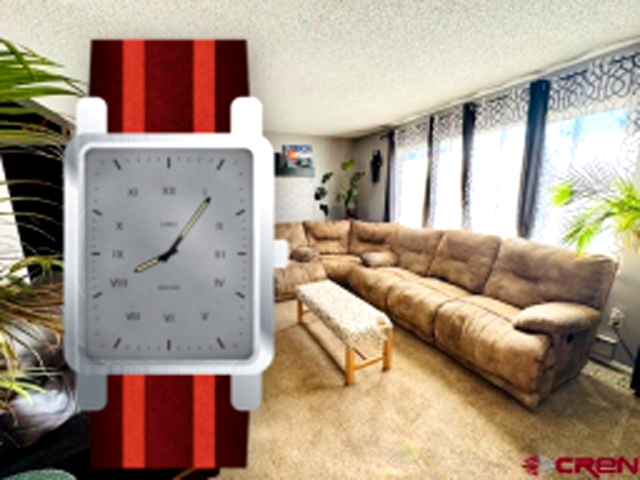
{"hour": 8, "minute": 6}
